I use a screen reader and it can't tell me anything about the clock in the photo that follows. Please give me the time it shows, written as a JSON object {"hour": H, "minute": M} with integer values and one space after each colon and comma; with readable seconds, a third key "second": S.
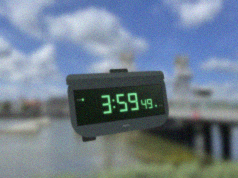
{"hour": 3, "minute": 59, "second": 49}
